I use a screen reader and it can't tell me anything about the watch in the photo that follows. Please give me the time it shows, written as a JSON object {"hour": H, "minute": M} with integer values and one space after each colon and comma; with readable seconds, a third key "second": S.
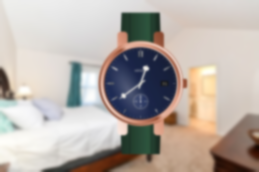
{"hour": 12, "minute": 39}
